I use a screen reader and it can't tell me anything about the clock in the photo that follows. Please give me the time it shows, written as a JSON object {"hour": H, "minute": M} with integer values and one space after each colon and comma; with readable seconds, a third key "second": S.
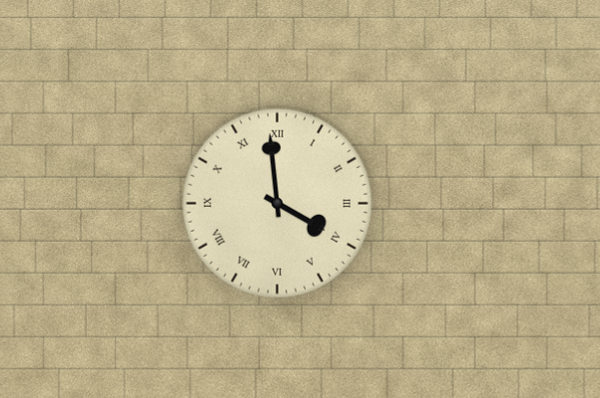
{"hour": 3, "minute": 59}
